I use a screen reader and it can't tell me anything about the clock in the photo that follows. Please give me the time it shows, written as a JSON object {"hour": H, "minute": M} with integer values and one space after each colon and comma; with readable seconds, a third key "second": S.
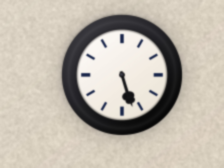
{"hour": 5, "minute": 27}
